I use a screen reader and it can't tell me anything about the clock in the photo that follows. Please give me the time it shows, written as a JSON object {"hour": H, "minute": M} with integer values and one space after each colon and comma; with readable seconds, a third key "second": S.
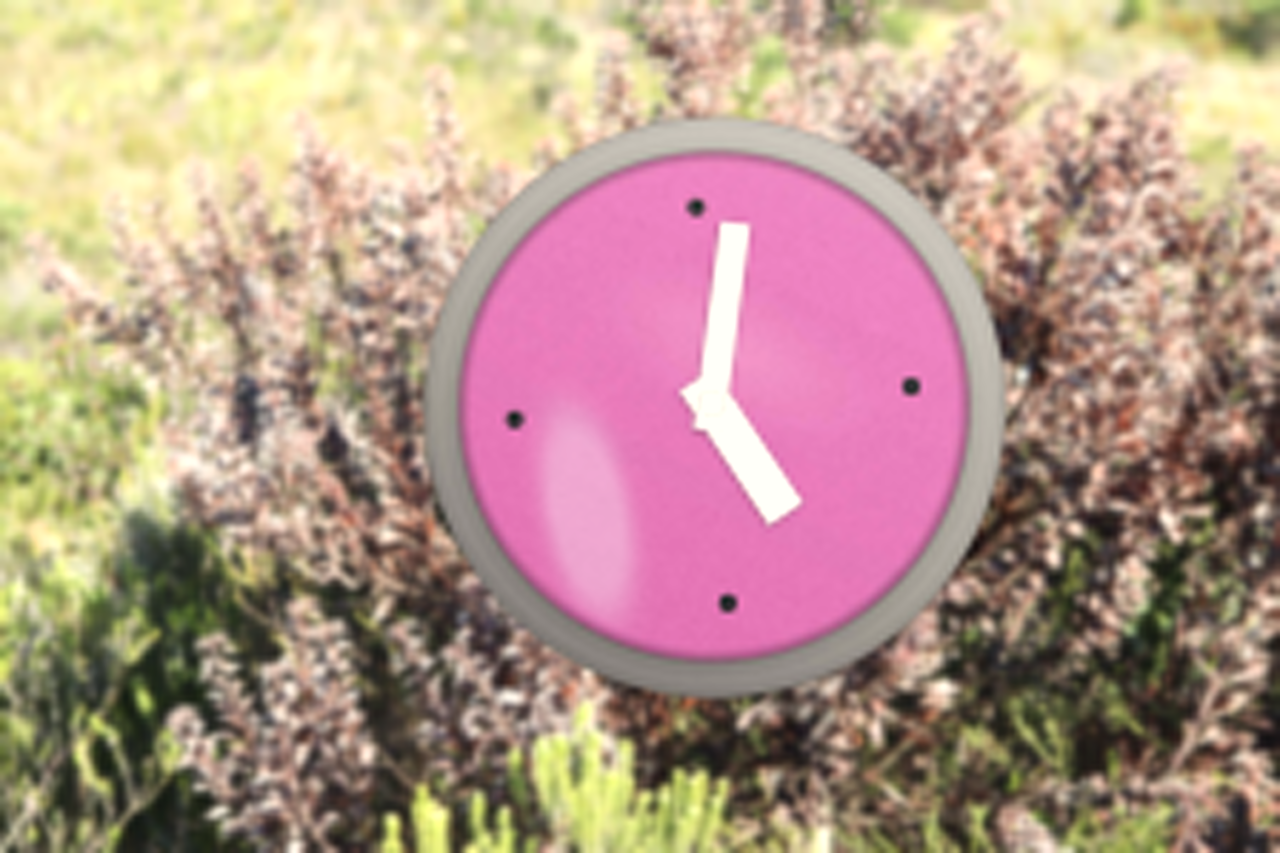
{"hour": 5, "minute": 2}
